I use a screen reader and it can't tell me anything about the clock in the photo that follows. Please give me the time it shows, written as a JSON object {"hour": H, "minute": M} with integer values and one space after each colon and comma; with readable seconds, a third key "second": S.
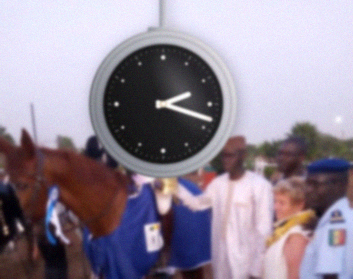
{"hour": 2, "minute": 18}
